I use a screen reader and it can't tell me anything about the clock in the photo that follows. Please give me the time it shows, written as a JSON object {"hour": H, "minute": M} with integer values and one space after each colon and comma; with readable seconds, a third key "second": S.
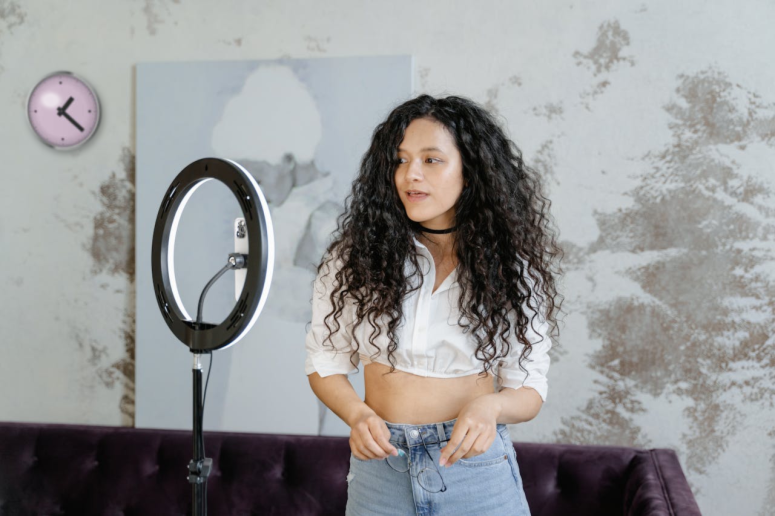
{"hour": 1, "minute": 22}
